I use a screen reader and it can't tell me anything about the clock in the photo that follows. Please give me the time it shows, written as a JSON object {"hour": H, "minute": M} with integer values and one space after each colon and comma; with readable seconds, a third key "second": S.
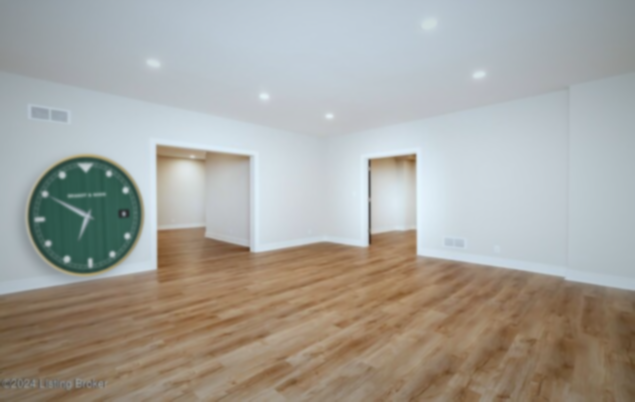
{"hour": 6, "minute": 50}
